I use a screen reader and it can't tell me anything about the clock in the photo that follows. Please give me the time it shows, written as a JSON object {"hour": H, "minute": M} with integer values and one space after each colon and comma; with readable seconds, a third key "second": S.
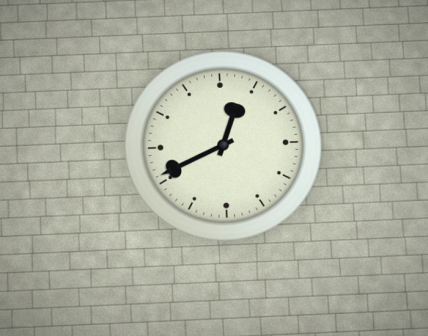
{"hour": 12, "minute": 41}
